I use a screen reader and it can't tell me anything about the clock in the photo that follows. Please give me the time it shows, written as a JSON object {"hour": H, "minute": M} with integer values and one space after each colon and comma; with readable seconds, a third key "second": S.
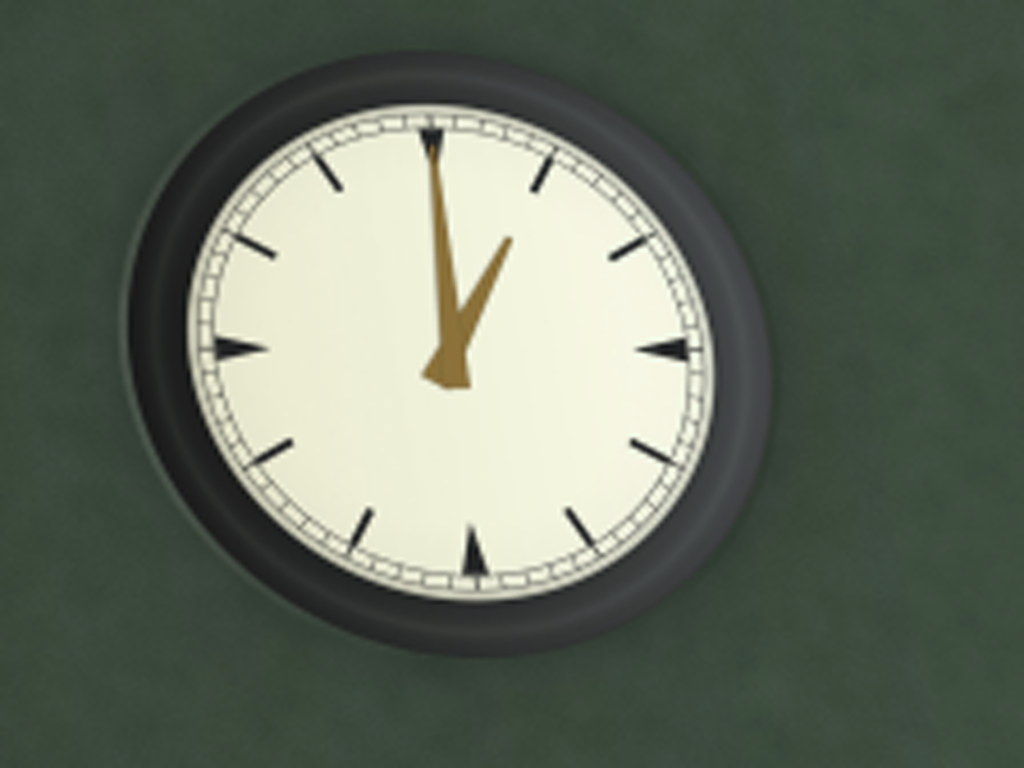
{"hour": 1, "minute": 0}
